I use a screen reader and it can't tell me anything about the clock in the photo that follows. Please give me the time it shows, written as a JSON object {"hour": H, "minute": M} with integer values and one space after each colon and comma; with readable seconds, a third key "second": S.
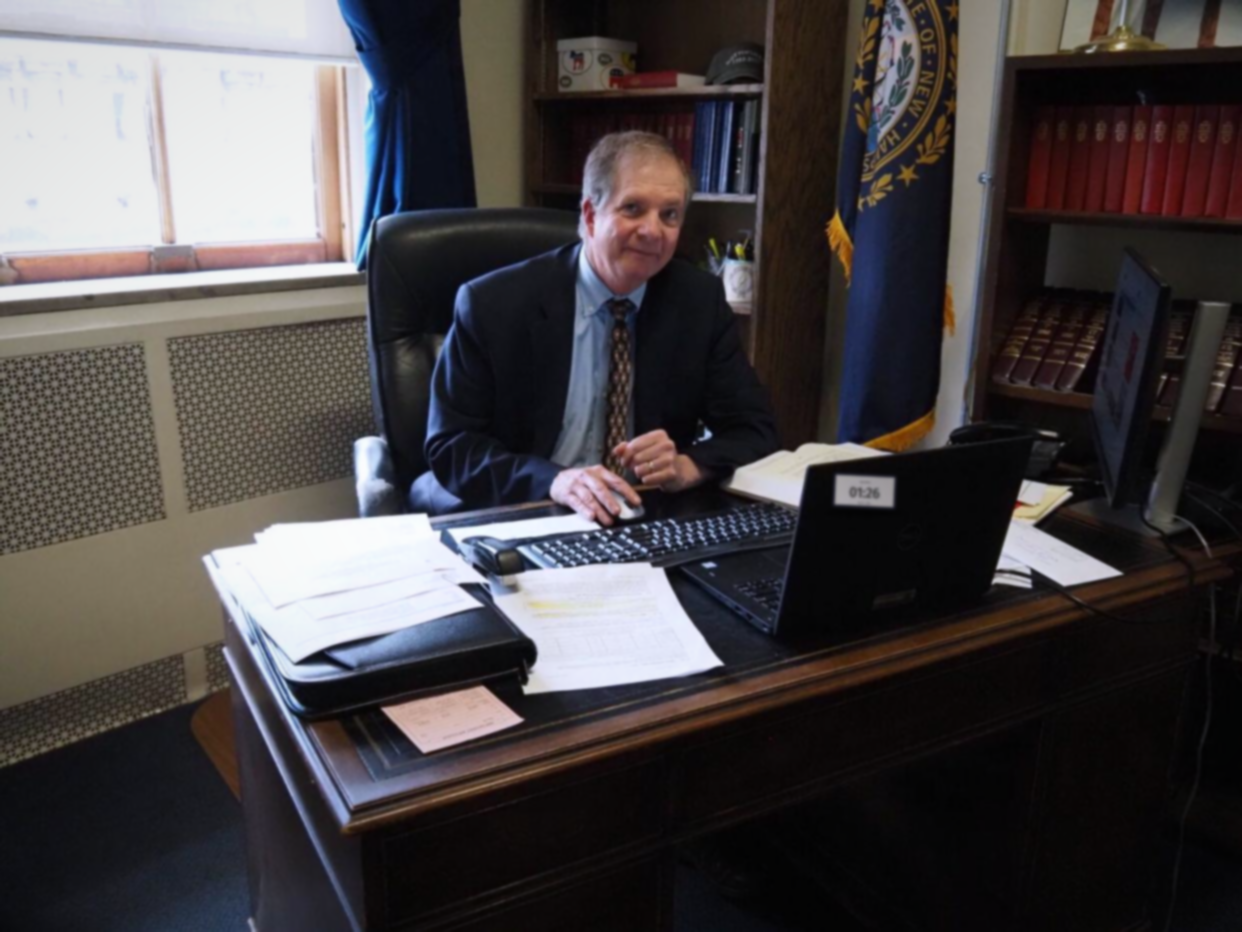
{"hour": 1, "minute": 26}
